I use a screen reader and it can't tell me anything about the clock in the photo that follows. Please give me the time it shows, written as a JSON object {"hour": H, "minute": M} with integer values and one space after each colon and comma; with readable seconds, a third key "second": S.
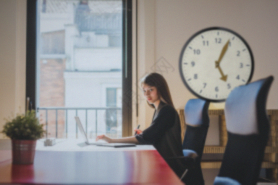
{"hour": 5, "minute": 4}
